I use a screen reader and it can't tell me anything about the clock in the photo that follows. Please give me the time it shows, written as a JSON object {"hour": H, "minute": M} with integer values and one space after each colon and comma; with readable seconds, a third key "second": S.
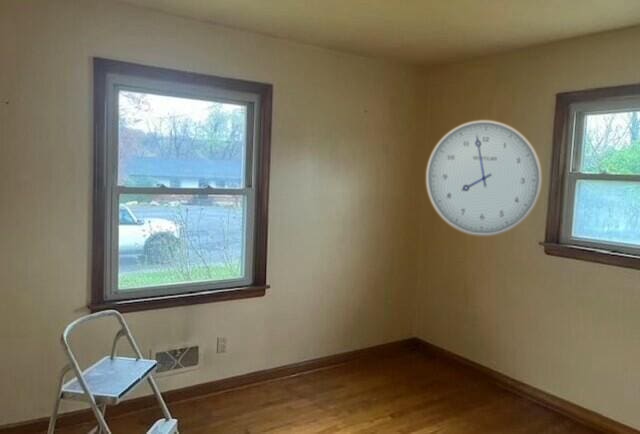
{"hour": 7, "minute": 58}
